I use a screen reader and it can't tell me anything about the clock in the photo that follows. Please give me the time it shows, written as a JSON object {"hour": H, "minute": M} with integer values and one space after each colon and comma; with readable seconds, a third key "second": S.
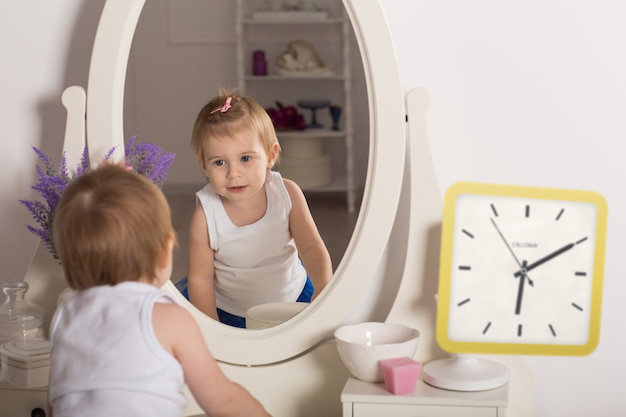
{"hour": 6, "minute": 9, "second": 54}
